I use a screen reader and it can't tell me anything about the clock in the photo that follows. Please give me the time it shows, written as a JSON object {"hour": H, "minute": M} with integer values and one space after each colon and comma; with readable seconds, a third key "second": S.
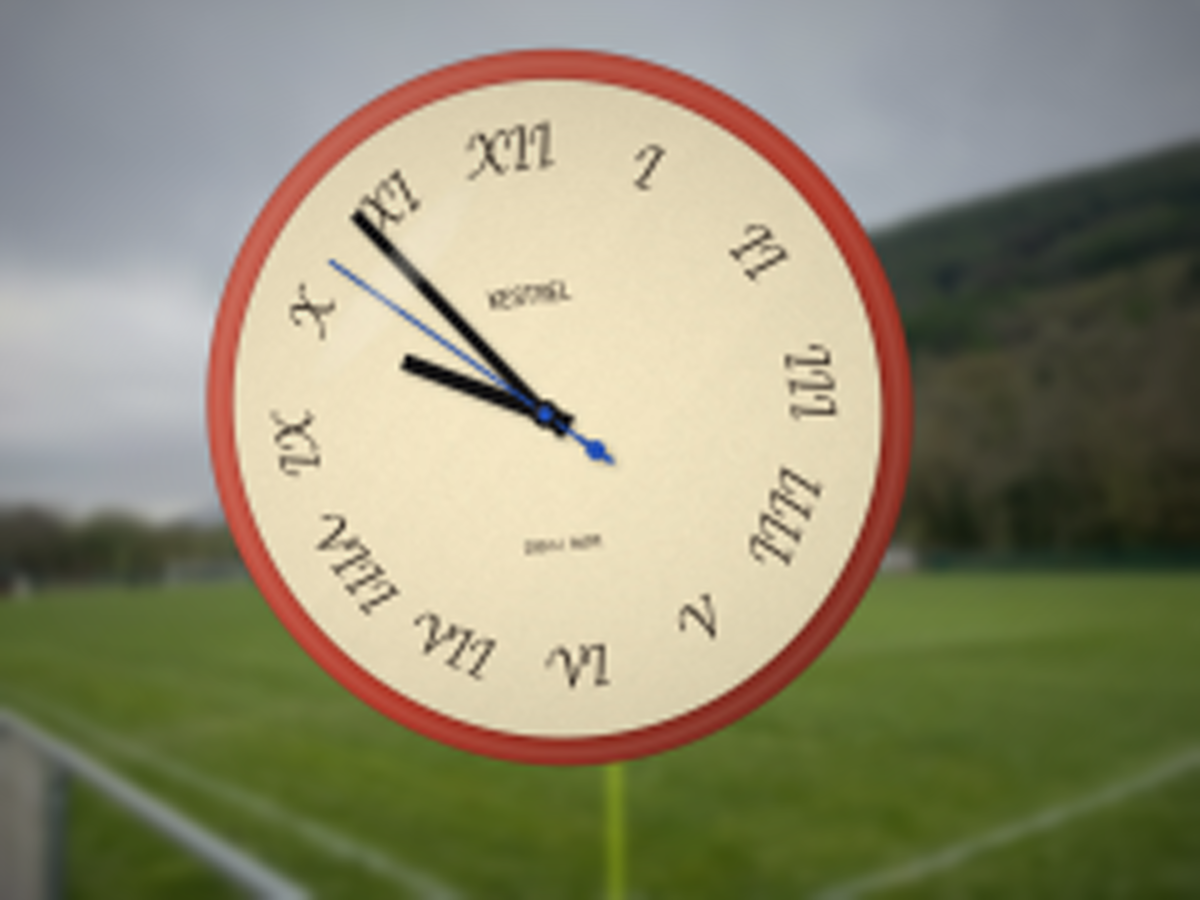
{"hour": 9, "minute": 53, "second": 52}
